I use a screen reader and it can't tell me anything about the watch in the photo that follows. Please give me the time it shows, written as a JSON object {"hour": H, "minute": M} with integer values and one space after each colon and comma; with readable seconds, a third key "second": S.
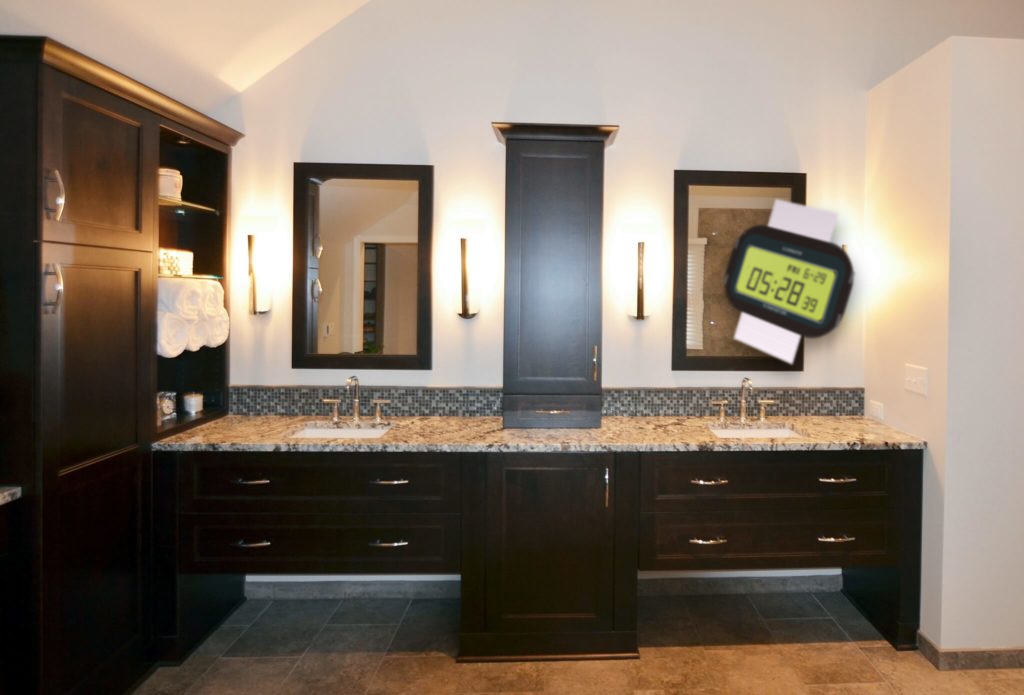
{"hour": 5, "minute": 28}
